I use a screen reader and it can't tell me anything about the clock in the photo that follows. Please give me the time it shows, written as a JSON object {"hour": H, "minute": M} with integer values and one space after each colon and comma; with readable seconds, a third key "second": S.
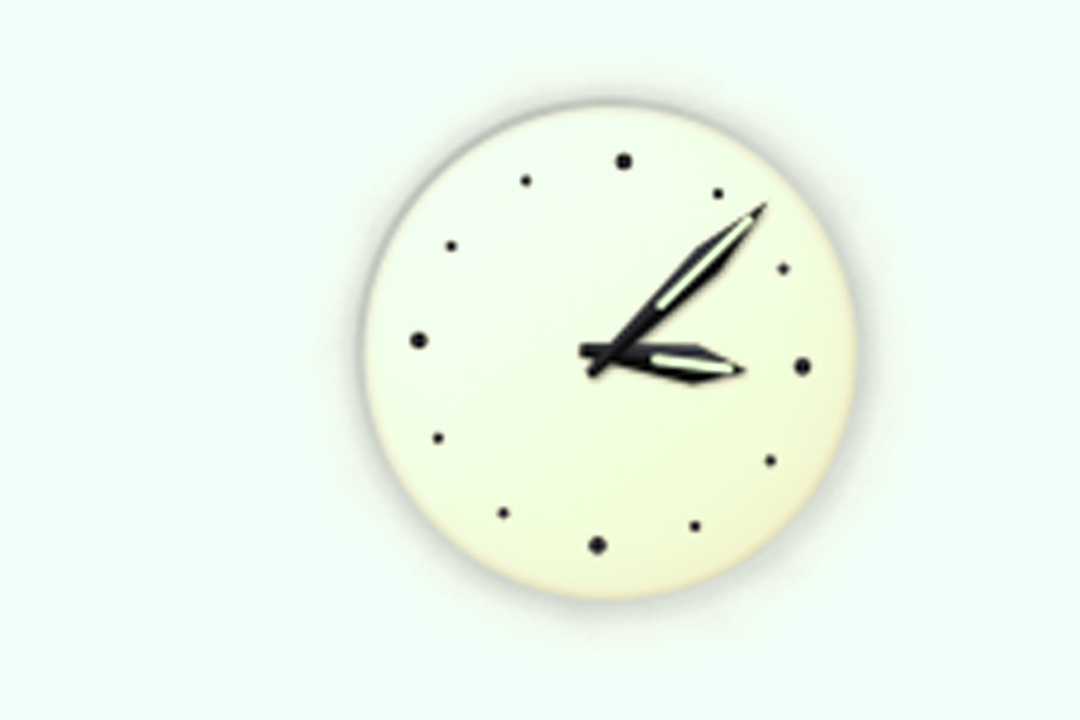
{"hour": 3, "minute": 7}
